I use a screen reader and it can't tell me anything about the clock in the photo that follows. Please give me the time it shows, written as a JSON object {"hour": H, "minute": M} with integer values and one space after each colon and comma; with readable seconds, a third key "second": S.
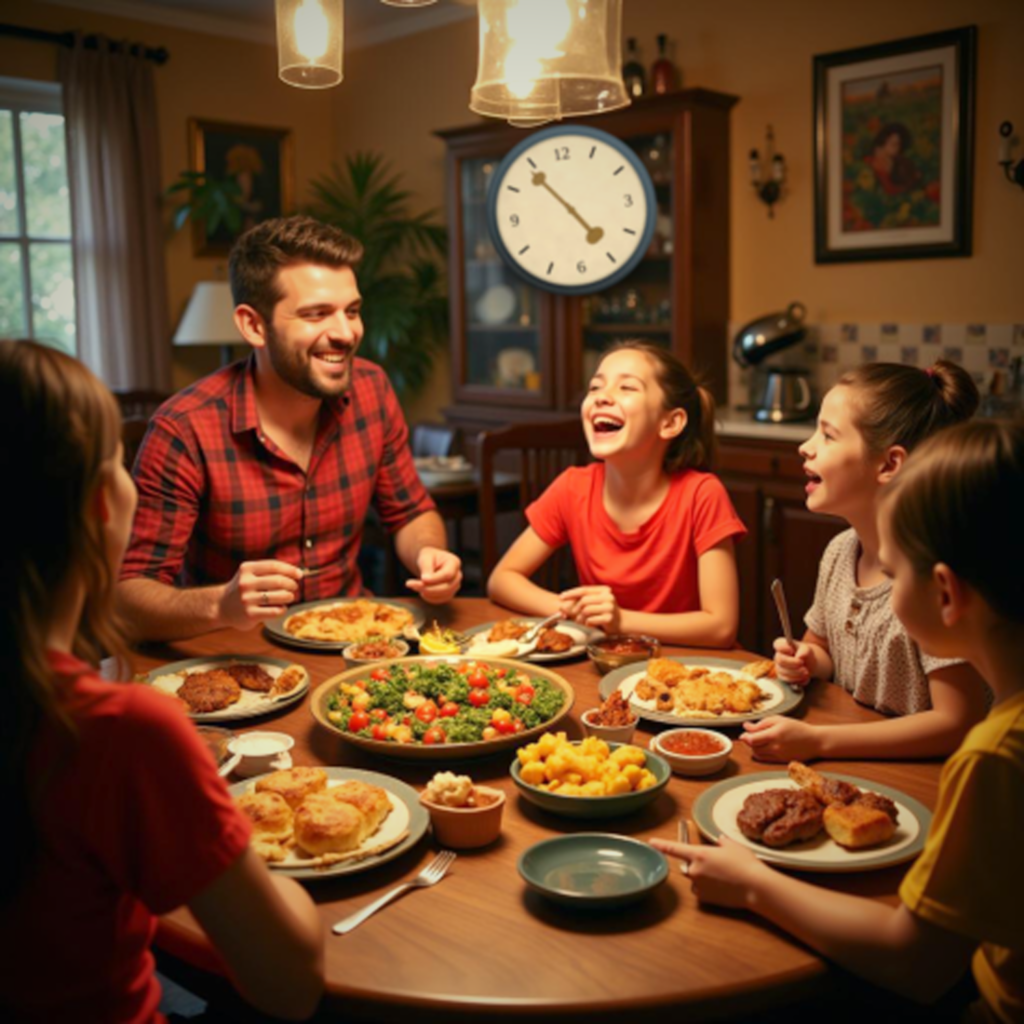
{"hour": 4, "minute": 54}
